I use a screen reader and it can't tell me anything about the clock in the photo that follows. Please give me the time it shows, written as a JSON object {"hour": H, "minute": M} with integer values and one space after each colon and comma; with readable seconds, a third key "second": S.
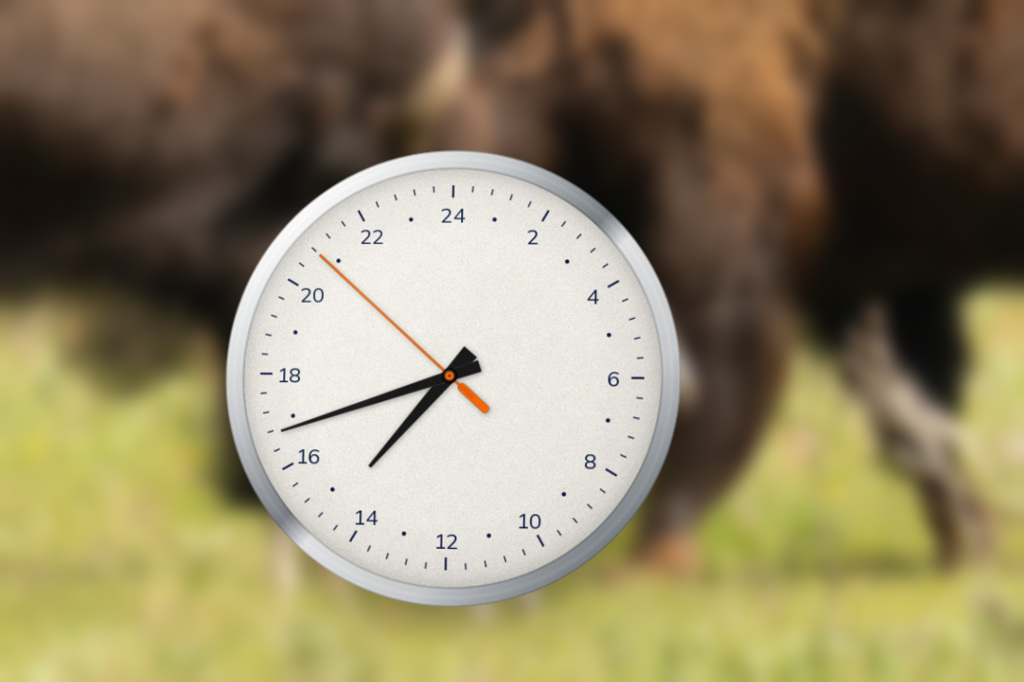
{"hour": 14, "minute": 41, "second": 52}
